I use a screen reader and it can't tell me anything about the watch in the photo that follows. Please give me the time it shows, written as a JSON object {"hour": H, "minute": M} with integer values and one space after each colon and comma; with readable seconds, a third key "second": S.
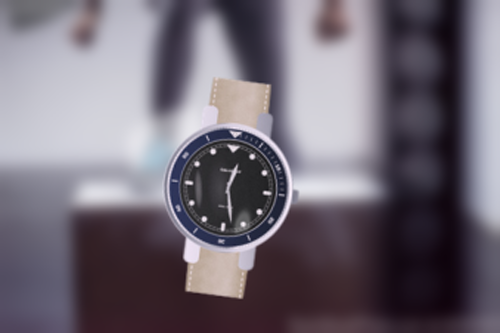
{"hour": 12, "minute": 28}
